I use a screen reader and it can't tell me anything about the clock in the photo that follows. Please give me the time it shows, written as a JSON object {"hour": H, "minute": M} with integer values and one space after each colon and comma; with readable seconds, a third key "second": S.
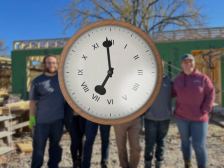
{"hour": 6, "minute": 59}
